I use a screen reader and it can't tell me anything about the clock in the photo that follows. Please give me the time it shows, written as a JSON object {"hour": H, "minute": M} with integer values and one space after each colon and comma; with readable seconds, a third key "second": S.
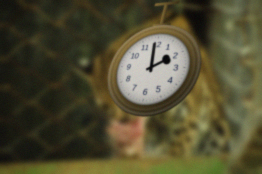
{"hour": 1, "minute": 59}
